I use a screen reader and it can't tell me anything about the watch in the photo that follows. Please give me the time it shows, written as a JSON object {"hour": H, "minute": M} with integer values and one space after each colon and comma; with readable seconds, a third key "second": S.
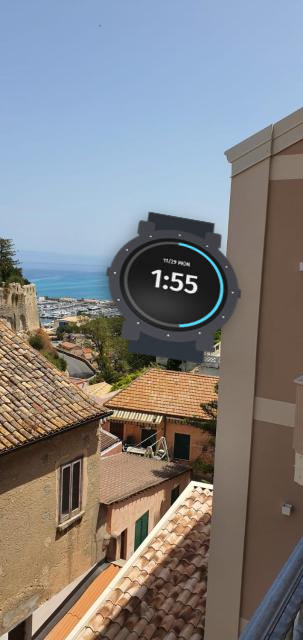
{"hour": 1, "minute": 55}
